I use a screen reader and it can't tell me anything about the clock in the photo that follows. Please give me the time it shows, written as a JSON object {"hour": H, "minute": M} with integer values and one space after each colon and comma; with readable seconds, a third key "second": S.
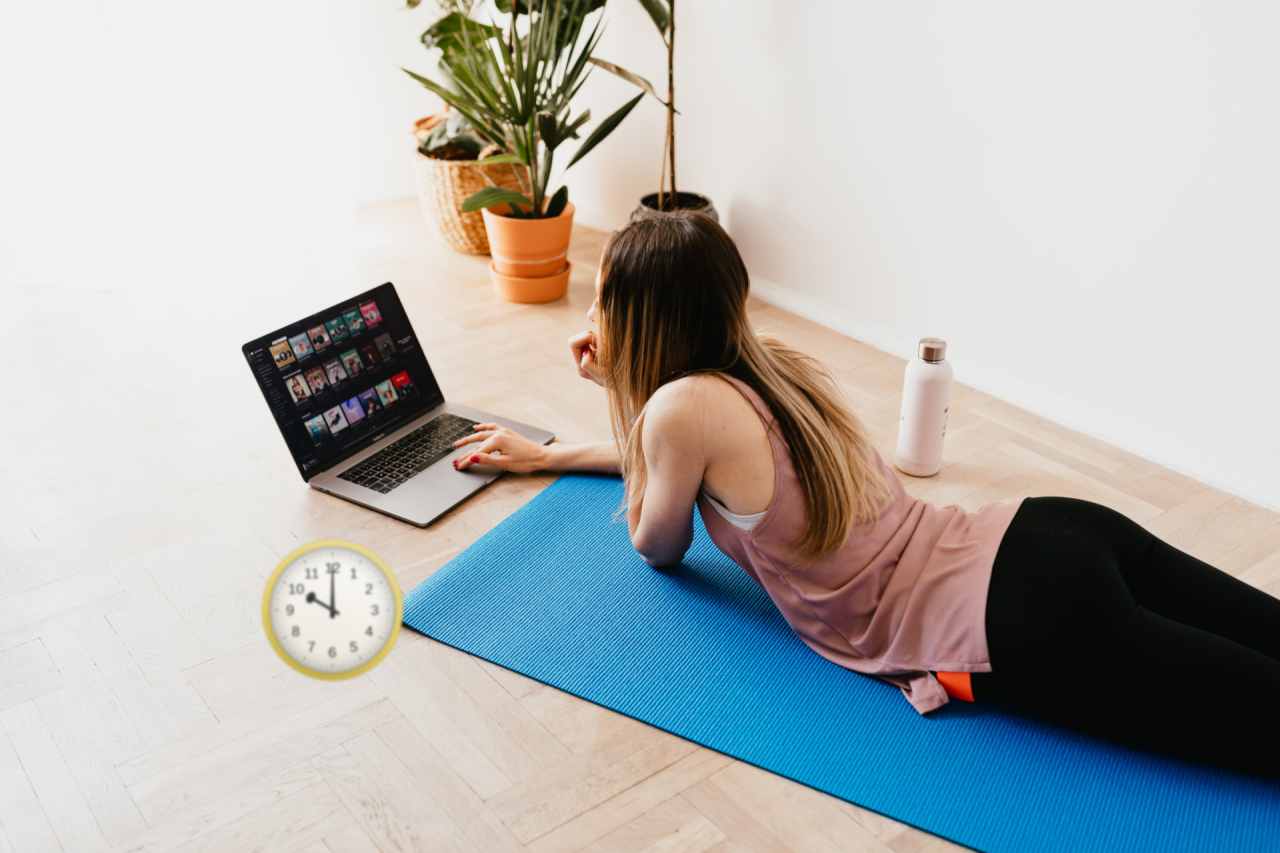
{"hour": 10, "minute": 0}
